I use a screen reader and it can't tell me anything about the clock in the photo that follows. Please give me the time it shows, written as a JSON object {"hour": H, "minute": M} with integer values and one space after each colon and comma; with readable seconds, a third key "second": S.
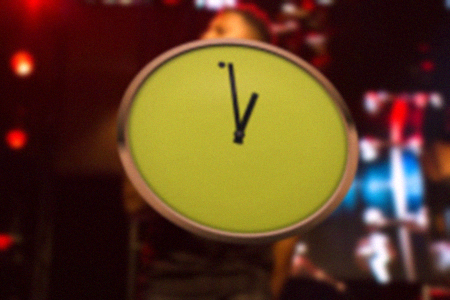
{"hour": 1, "minute": 1}
